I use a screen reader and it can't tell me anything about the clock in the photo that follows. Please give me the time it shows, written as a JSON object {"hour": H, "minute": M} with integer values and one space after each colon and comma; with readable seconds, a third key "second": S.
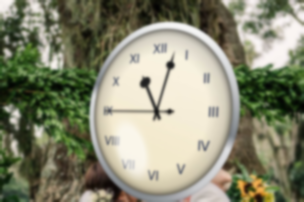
{"hour": 11, "minute": 2, "second": 45}
